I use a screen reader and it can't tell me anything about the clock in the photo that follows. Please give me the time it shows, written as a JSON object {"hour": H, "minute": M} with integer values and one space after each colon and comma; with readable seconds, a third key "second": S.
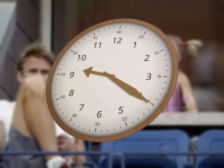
{"hour": 9, "minute": 20}
